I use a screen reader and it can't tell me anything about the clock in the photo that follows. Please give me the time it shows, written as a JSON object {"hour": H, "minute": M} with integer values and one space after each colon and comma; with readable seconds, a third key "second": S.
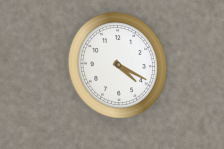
{"hour": 4, "minute": 19}
